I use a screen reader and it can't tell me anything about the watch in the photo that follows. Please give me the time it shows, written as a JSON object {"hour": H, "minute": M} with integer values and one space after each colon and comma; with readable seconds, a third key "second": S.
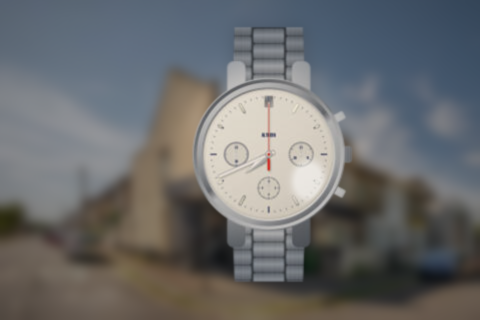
{"hour": 7, "minute": 41}
